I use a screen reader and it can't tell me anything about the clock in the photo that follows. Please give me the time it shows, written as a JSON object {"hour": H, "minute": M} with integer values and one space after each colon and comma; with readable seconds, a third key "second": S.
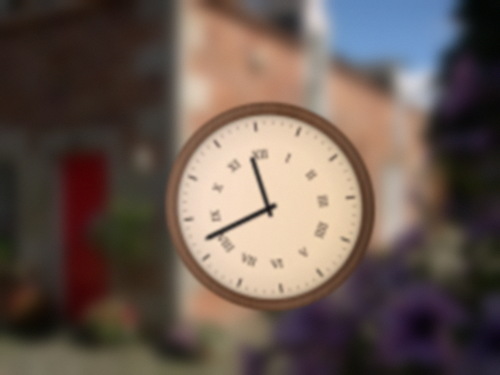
{"hour": 11, "minute": 42}
